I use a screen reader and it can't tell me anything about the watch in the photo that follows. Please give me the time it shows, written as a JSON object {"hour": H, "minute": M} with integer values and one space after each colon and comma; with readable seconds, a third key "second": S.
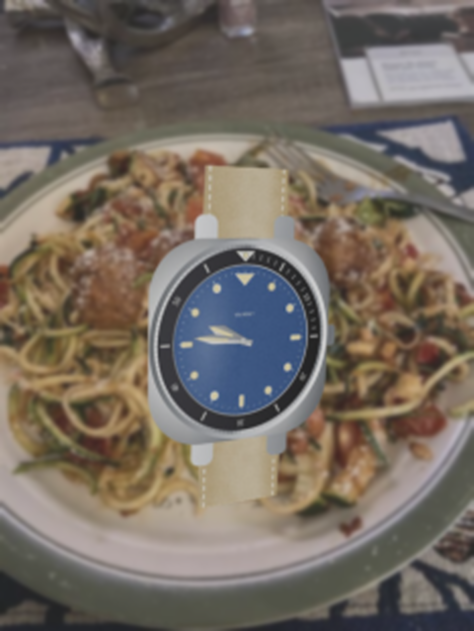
{"hour": 9, "minute": 46}
